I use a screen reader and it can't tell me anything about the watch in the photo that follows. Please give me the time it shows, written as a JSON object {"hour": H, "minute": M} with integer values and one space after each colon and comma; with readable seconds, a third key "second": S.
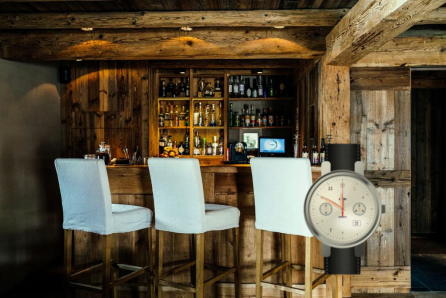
{"hour": 11, "minute": 50}
